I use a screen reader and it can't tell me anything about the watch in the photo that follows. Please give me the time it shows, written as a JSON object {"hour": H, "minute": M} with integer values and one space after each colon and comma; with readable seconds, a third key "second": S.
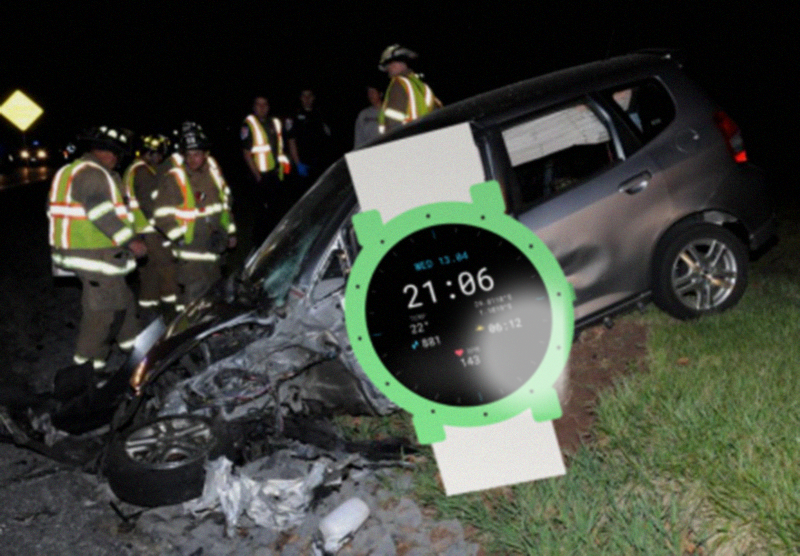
{"hour": 21, "minute": 6}
